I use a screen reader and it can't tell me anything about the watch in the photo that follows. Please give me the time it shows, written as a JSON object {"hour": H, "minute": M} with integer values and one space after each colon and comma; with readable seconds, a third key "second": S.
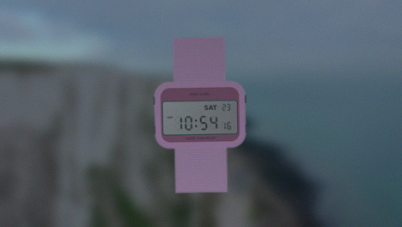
{"hour": 10, "minute": 54, "second": 16}
